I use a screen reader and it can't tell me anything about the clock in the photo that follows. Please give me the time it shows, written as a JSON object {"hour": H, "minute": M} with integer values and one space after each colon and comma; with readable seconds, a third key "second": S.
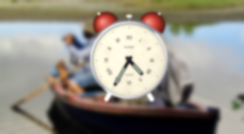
{"hour": 4, "minute": 35}
